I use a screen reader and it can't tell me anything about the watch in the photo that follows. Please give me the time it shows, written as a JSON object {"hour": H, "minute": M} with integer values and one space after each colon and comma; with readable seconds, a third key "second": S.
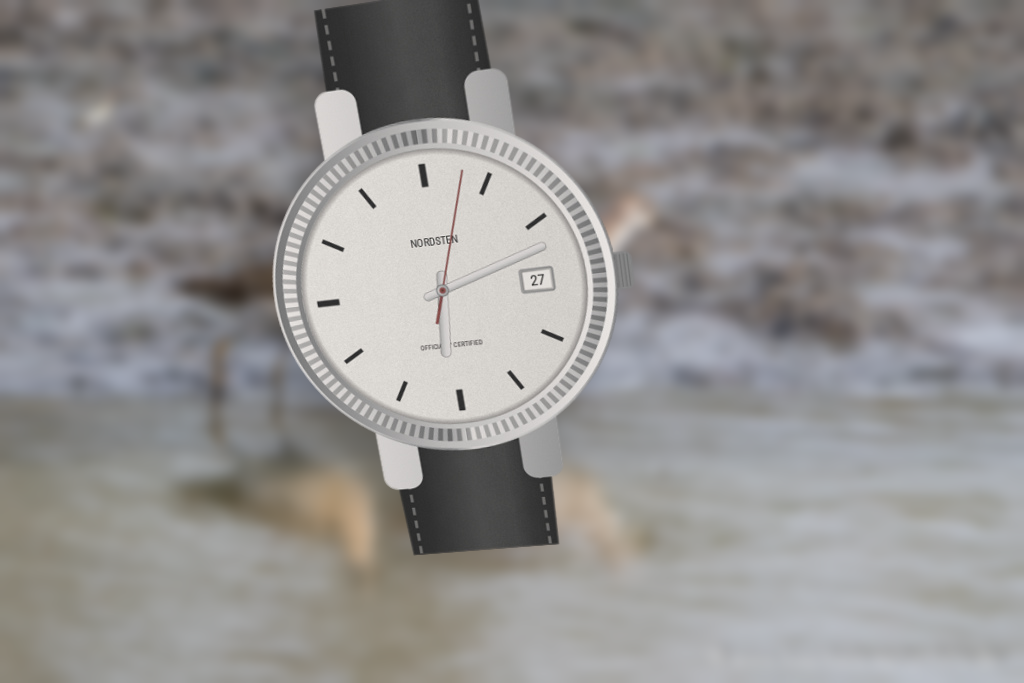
{"hour": 6, "minute": 12, "second": 3}
